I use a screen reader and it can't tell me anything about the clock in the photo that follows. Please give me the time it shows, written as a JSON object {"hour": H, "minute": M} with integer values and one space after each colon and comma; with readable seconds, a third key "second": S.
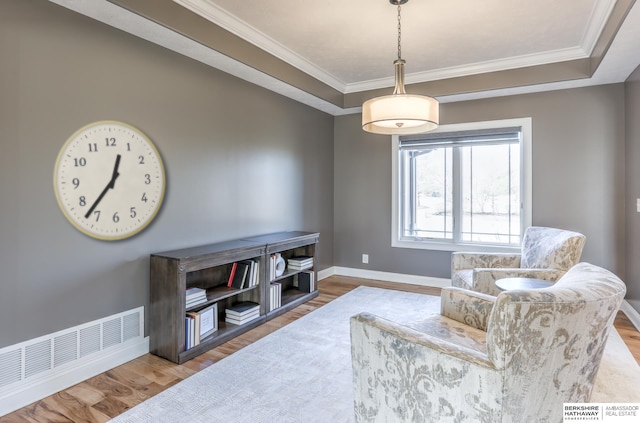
{"hour": 12, "minute": 37}
